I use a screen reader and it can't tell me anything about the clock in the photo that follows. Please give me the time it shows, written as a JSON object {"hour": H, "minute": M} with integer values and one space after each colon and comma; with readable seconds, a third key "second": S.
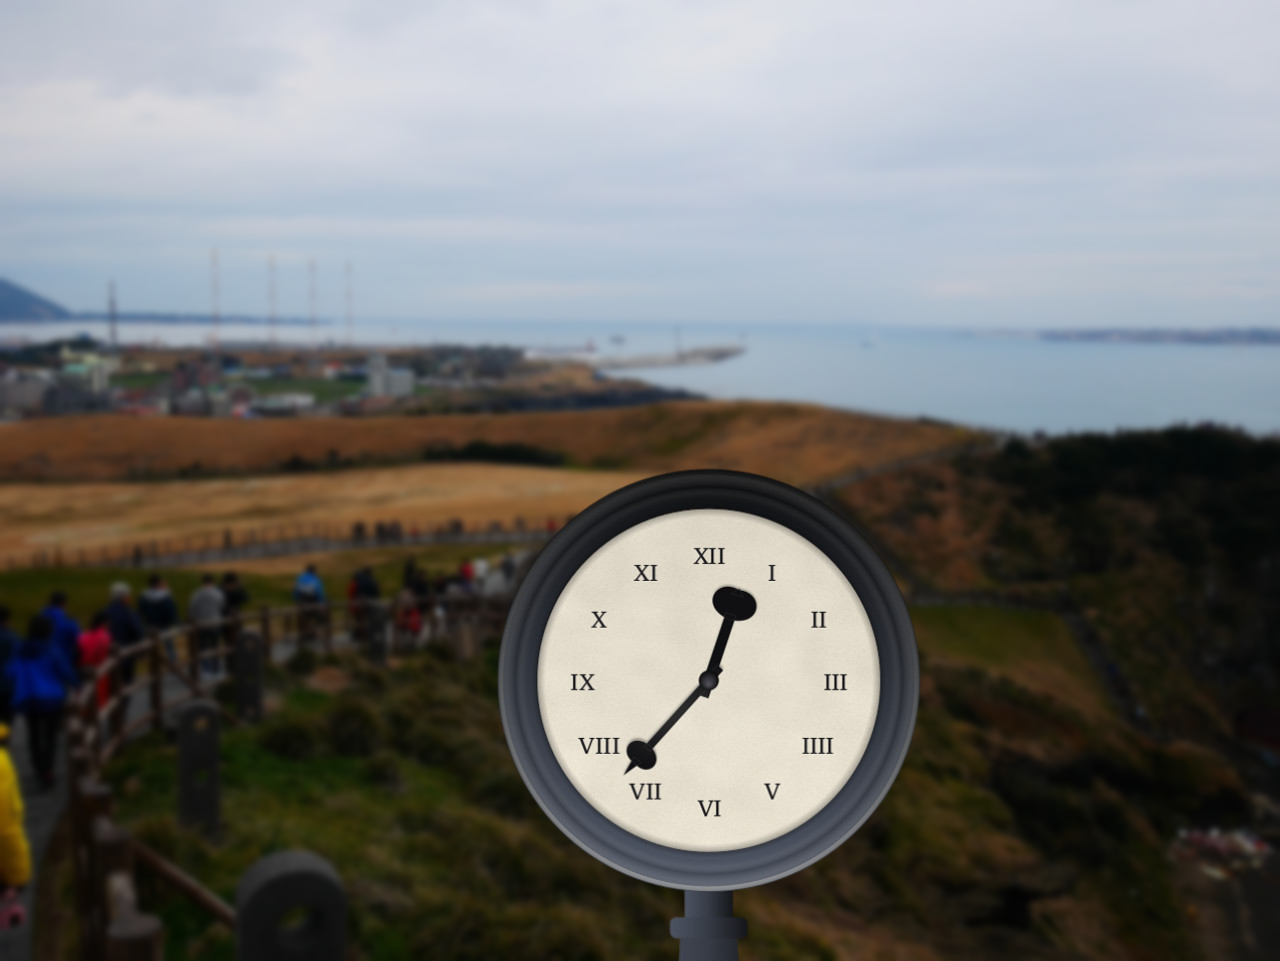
{"hour": 12, "minute": 37}
